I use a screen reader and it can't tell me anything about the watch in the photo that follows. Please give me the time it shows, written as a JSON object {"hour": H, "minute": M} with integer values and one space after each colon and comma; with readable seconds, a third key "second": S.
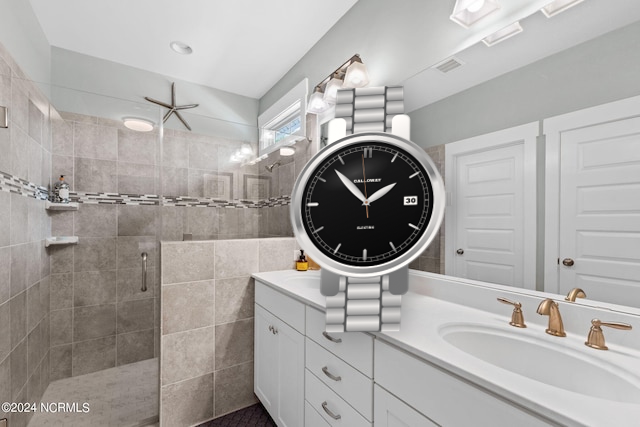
{"hour": 1, "minute": 52, "second": 59}
